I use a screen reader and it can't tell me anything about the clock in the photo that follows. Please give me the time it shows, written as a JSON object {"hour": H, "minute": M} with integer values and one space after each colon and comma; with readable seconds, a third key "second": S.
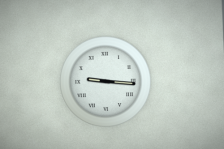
{"hour": 9, "minute": 16}
